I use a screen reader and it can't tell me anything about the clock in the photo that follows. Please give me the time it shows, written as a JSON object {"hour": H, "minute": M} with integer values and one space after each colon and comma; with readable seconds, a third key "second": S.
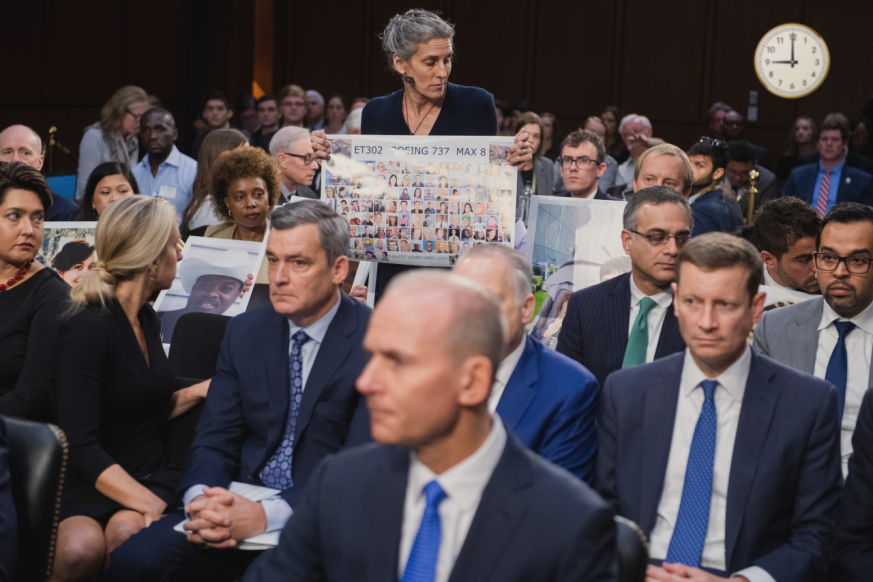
{"hour": 9, "minute": 0}
